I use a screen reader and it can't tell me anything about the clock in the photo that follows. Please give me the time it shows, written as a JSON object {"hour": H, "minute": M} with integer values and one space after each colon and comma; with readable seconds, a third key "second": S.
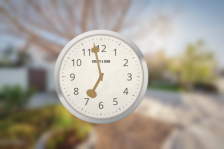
{"hour": 6, "minute": 58}
